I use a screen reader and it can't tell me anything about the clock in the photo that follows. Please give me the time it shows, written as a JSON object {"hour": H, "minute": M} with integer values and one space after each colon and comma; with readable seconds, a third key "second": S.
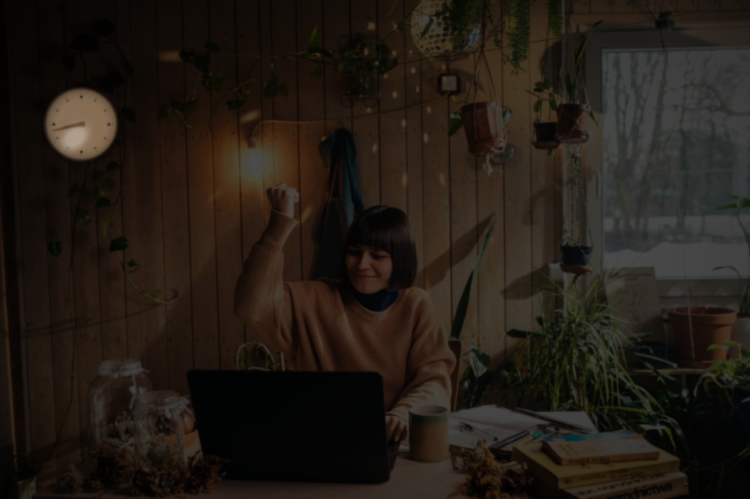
{"hour": 8, "minute": 43}
